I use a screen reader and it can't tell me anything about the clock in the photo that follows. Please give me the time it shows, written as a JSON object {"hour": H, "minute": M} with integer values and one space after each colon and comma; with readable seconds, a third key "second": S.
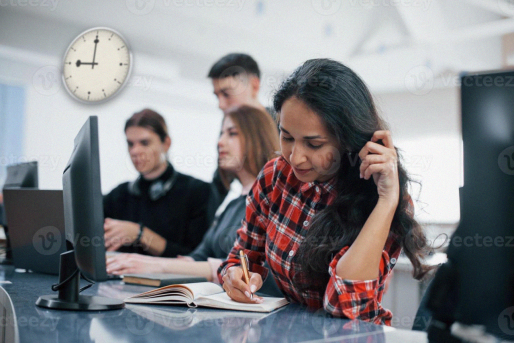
{"hour": 9, "minute": 0}
